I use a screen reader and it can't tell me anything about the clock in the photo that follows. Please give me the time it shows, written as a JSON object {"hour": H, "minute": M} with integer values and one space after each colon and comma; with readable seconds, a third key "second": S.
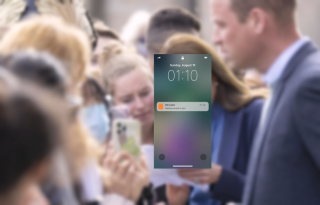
{"hour": 1, "minute": 10}
